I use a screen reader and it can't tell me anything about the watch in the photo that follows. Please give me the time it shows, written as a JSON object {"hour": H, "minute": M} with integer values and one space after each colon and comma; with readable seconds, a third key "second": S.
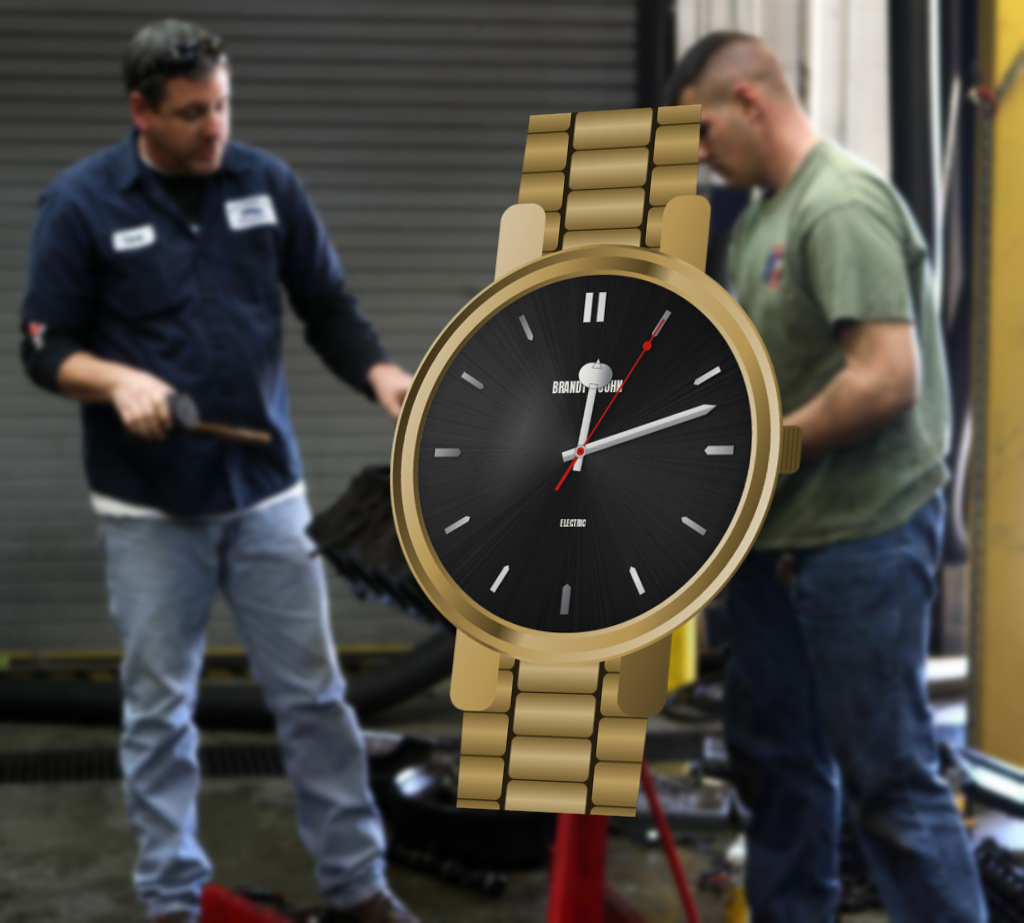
{"hour": 12, "minute": 12, "second": 5}
